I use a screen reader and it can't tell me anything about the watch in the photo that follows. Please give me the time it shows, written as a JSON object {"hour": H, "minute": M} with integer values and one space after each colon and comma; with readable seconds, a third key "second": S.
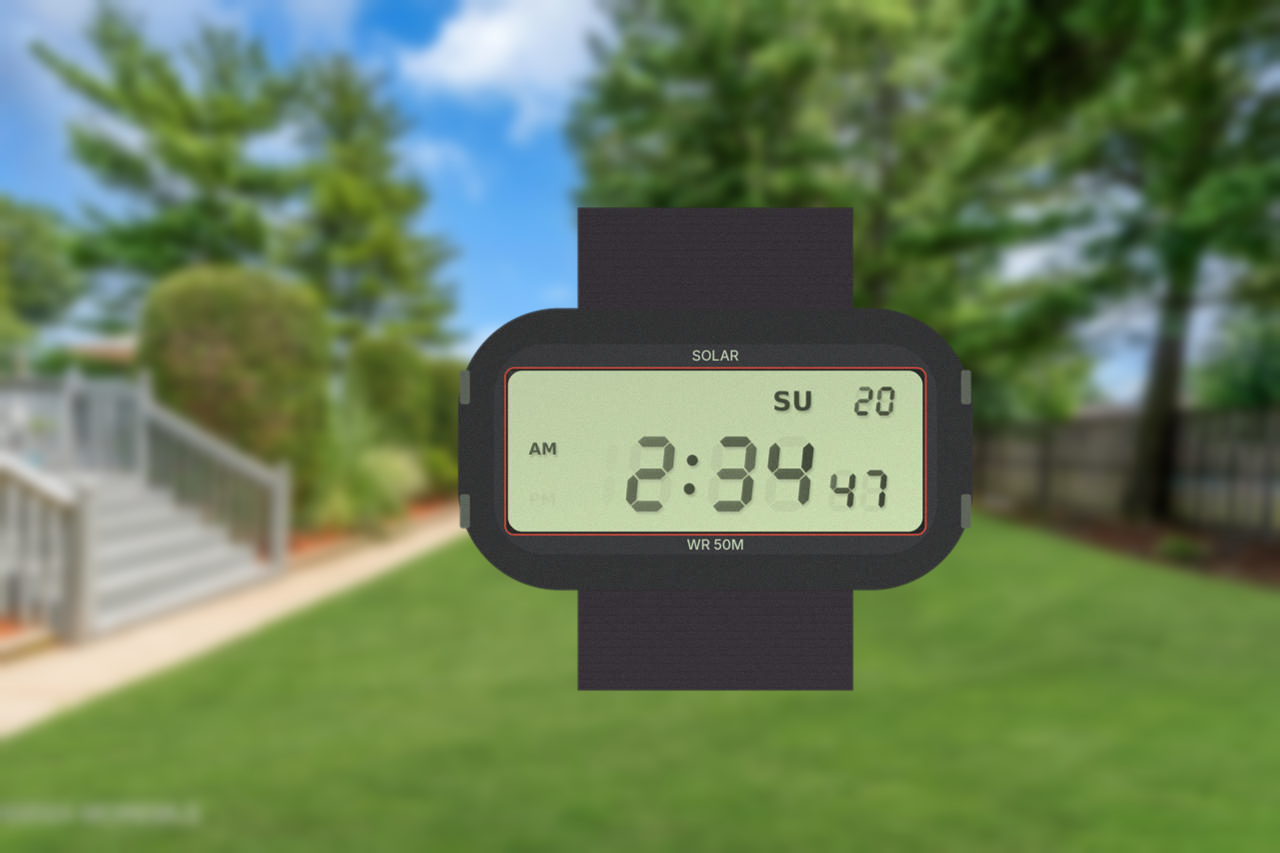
{"hour": 2, "minute": 34, "second": 47}
